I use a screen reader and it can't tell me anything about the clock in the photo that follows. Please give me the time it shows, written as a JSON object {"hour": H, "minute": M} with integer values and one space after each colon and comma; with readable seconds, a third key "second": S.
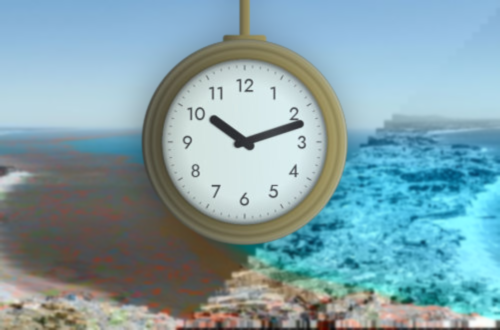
{"hour": 10, "minute": 12}
